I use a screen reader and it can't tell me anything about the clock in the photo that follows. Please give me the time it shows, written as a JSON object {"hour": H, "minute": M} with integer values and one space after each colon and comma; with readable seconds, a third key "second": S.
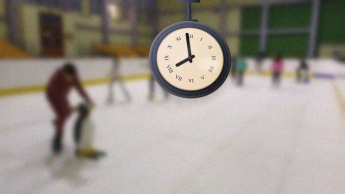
{"hour": 7, "minute": 59}
